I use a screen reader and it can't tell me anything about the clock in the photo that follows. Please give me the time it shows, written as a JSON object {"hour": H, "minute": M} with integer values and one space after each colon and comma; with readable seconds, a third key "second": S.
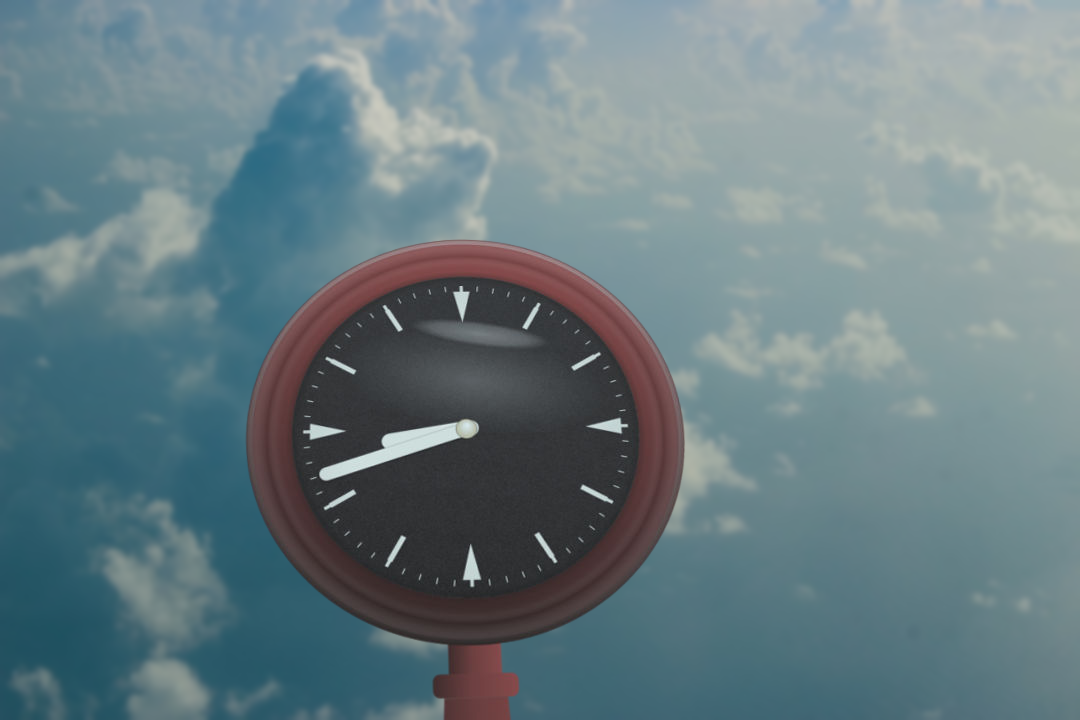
{"hour": 8, "minute": 42}
